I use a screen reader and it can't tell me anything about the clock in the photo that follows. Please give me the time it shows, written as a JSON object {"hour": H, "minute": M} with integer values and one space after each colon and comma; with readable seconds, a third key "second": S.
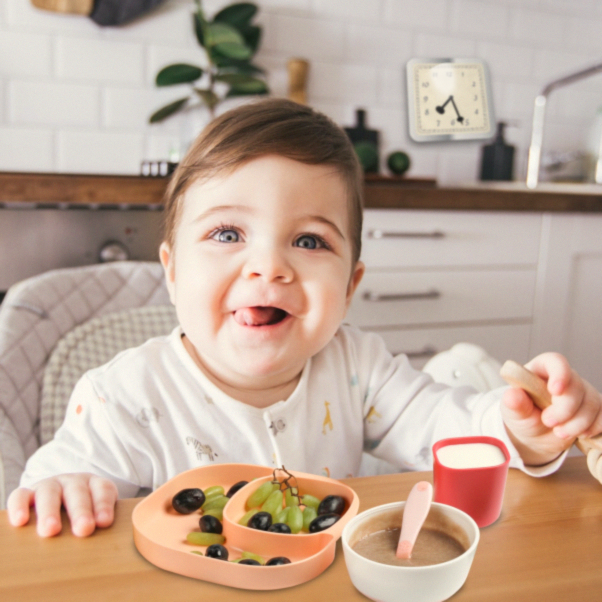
{"hour": 7, "minute": 27}
